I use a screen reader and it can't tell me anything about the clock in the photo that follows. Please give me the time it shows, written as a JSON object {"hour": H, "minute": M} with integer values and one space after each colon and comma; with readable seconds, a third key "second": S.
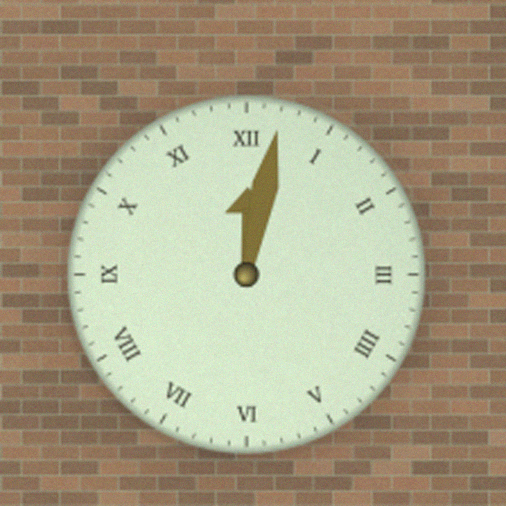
{"hour": 12, "minute": 2}
